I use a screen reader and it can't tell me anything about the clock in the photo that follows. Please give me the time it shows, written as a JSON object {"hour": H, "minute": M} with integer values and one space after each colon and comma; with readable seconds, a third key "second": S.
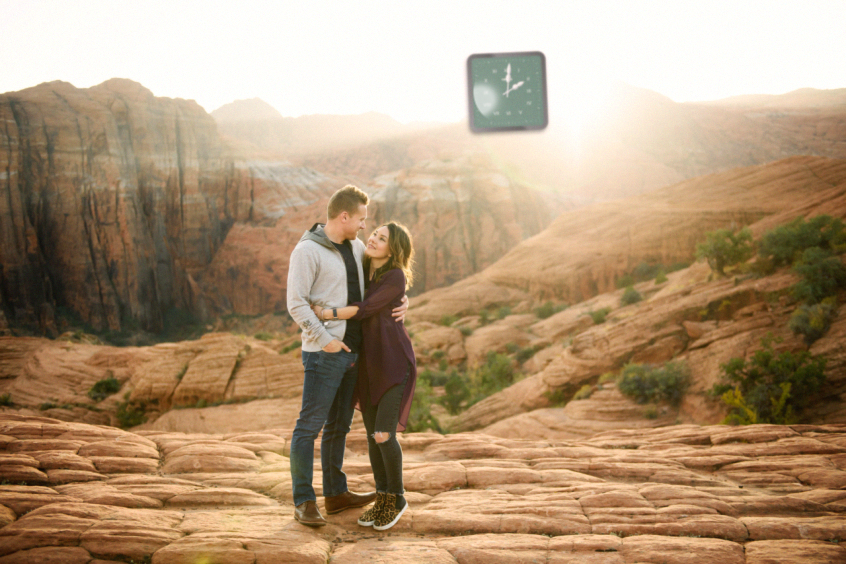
{"hour": 2, "minute": 1}
